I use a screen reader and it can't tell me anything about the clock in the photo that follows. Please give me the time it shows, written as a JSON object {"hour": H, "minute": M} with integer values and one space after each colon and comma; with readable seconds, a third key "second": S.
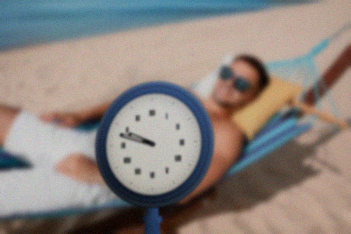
{"hour": 9, "minute": 48}
